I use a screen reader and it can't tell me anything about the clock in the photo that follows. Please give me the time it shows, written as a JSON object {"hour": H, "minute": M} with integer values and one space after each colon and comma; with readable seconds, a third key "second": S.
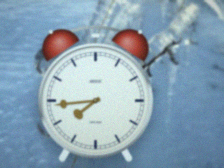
{"hour": 7, "minute": 44}
